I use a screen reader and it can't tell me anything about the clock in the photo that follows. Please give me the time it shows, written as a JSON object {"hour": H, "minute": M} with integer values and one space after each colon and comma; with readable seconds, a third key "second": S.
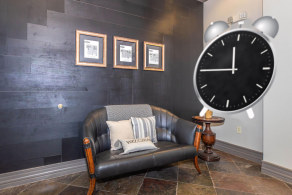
{"hour": 11, "minute": 45}
